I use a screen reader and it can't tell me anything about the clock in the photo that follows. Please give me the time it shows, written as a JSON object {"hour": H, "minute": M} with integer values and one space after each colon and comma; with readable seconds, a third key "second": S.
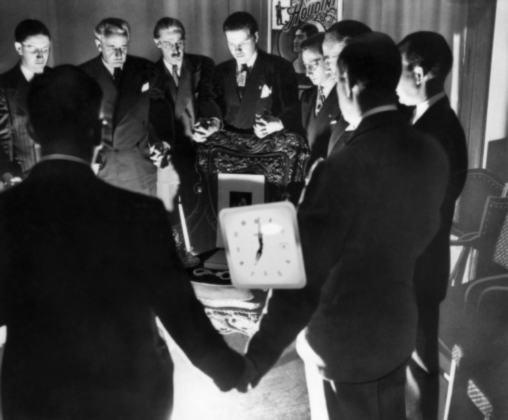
{"hour": 7, "minute": 1}
